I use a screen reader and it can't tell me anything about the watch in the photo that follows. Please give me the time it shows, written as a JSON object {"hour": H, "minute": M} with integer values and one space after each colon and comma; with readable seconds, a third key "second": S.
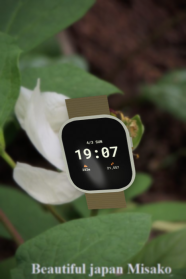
{"hour": 19, "minute": 7}
